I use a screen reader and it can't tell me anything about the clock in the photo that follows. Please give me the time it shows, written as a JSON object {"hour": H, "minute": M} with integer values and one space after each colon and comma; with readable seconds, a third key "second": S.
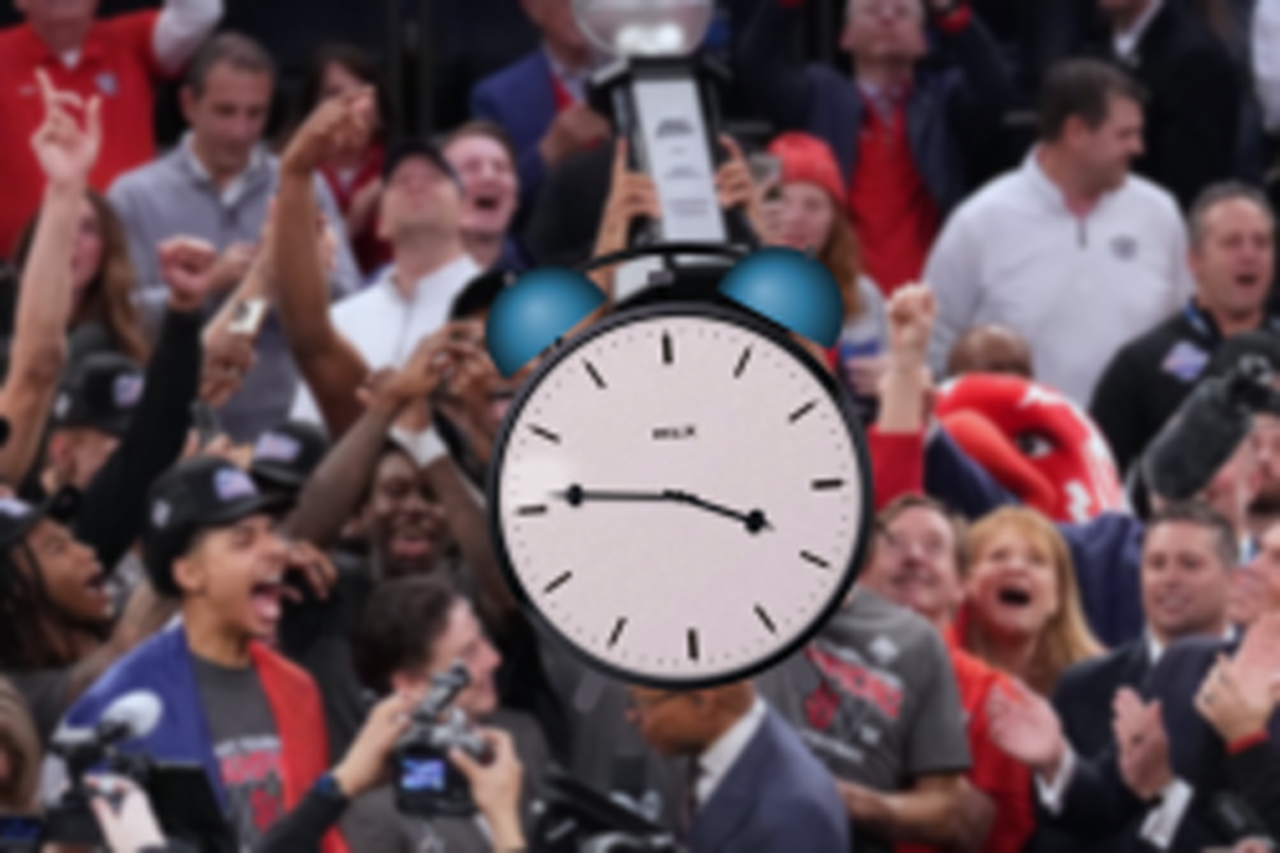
{"hour": 3, "minute": 46}
